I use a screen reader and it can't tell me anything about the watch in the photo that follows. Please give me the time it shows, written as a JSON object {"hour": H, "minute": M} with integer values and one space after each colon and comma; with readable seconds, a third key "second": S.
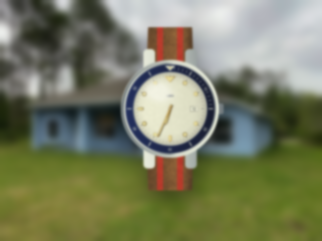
{"hour": 6, "minute": 34}
